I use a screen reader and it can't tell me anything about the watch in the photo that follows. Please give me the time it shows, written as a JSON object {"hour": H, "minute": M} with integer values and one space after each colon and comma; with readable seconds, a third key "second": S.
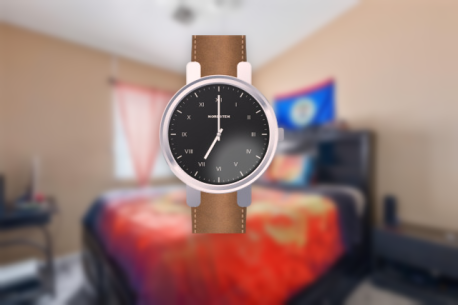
{"hour": 7, "minute": 0}
